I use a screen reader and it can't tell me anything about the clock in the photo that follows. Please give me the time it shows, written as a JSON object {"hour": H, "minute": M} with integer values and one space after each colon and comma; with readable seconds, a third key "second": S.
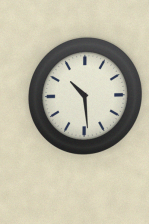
{"hour": 10, "minute": 29}
